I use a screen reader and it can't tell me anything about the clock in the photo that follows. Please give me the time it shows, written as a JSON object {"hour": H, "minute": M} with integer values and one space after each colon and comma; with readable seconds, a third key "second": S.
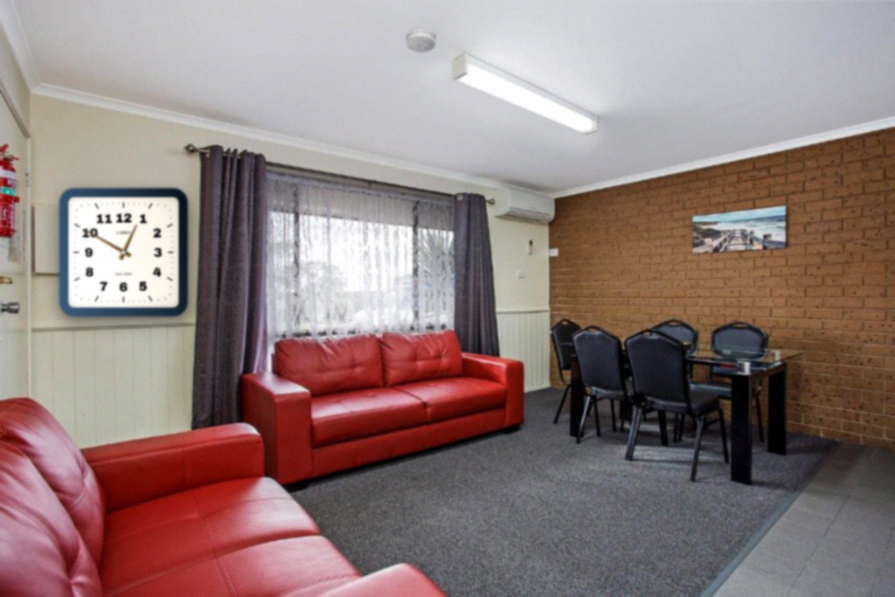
{"hour": 12, "minute": 50}
